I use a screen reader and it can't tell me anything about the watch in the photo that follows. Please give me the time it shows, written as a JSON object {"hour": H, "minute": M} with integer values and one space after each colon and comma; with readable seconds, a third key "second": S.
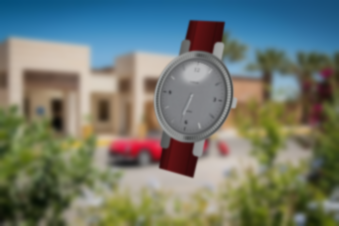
{"hour": 6, "minute": 32}
